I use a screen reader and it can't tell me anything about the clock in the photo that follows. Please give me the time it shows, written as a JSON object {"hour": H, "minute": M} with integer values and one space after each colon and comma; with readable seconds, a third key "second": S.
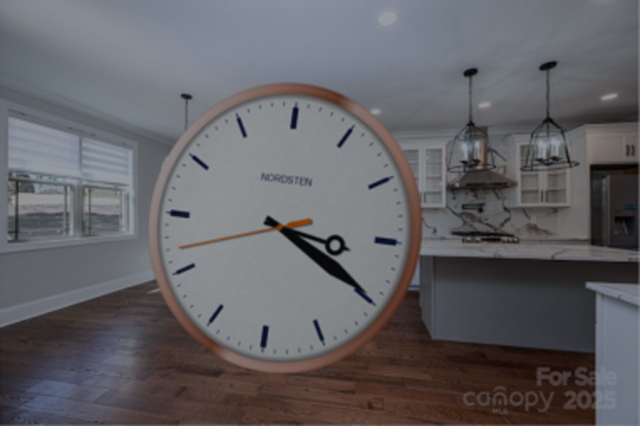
{"hour": 3, "minute": 19, "second": 42}
